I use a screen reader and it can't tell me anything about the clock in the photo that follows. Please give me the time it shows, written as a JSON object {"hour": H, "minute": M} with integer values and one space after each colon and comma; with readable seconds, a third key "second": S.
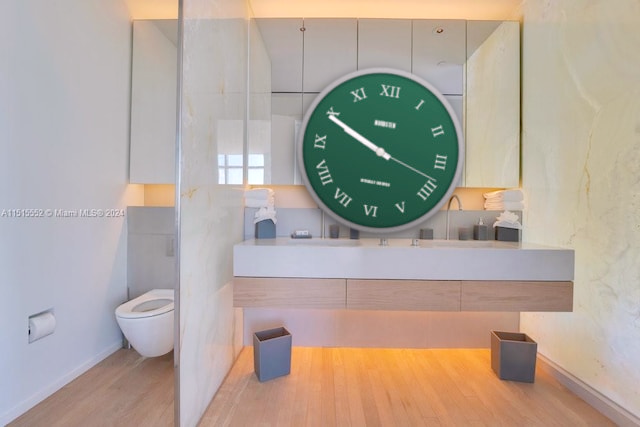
{"hour": 9, "minute": 49, "second": 18}
